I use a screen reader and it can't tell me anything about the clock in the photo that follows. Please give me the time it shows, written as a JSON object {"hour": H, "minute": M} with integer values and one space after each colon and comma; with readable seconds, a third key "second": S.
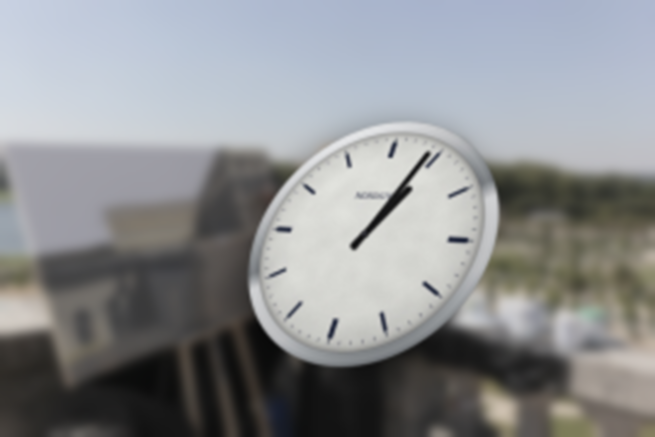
{"hour": 1, "minute": 4}
